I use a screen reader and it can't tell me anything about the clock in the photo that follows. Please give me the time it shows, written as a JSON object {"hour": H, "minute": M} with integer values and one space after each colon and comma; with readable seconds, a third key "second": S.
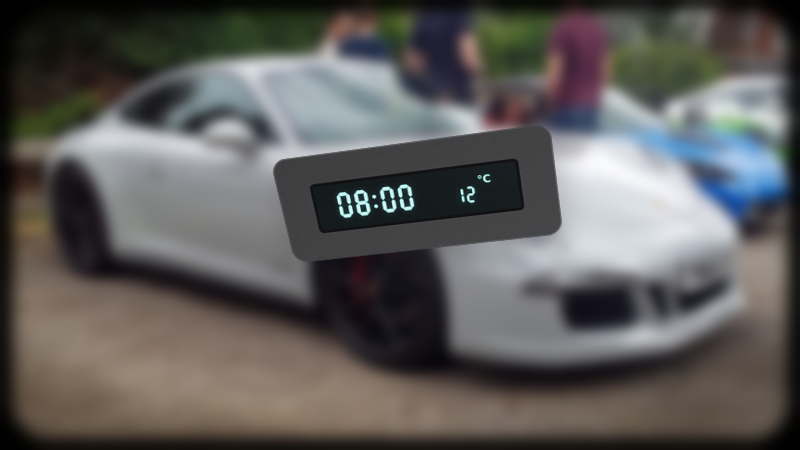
{"hour": 8, "minute": 0}
